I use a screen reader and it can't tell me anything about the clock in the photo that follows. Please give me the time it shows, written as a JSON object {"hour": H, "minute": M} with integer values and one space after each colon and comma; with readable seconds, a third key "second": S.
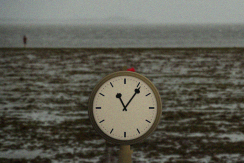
{"hour": 11, "minute": 6}
